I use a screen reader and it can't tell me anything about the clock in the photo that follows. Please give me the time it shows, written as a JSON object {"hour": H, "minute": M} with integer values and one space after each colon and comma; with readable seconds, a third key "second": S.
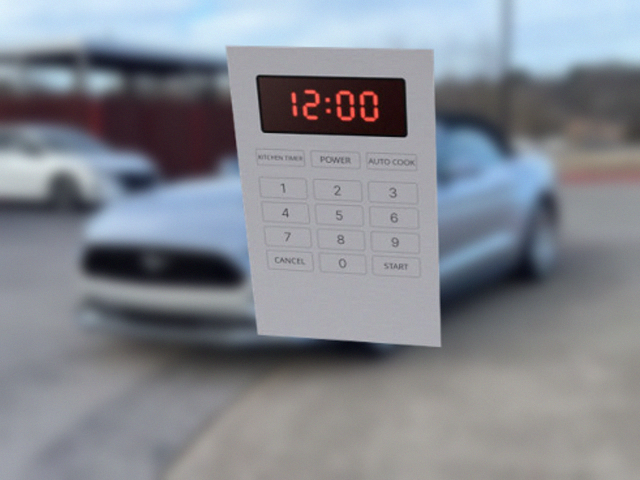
{"hour": 12, "minute": 0}
